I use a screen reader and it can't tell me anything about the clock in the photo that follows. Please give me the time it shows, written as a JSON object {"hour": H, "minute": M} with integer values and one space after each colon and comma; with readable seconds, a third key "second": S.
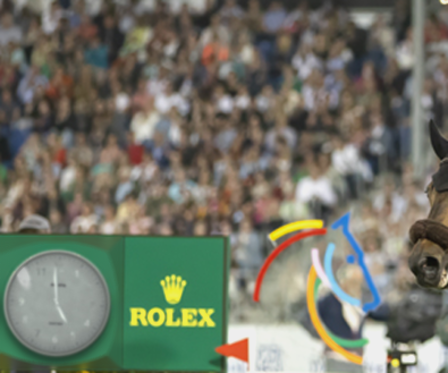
{"hour": 4, "minute": 59}
